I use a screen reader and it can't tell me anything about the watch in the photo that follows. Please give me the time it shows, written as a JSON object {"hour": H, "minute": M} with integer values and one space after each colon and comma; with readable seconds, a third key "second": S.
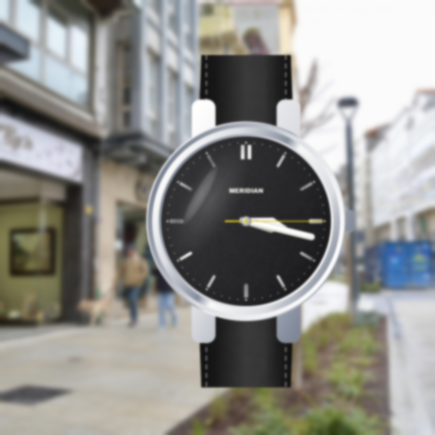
{"hour": 3, "minute": 17, "second": 15}
